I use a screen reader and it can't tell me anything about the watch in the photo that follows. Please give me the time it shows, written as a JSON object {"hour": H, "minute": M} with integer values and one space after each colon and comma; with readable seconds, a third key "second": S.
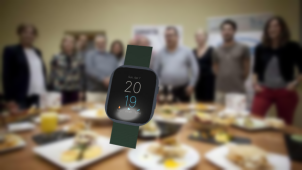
{"hour": 20, "minute": 19}
